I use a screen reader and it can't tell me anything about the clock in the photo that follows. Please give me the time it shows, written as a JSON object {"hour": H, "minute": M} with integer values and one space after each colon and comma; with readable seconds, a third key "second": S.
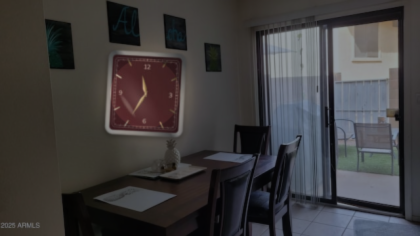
{"hour": 11, "minute": 35}
